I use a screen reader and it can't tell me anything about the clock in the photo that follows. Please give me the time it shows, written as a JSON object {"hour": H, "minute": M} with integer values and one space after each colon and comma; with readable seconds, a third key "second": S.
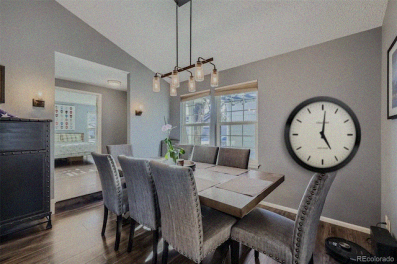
{"hour": 5, "minute": 1}
